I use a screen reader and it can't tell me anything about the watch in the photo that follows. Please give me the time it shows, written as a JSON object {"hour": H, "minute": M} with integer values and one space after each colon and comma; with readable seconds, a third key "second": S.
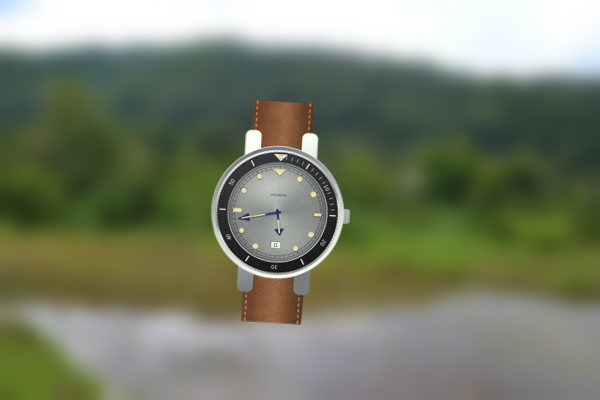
{"hour": 5, "minute": 43}
